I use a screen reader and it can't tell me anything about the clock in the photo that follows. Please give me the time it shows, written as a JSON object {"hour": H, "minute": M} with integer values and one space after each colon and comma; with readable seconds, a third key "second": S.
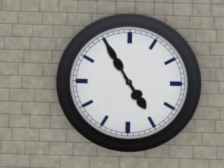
{"hour": 4, "minute": 55}
